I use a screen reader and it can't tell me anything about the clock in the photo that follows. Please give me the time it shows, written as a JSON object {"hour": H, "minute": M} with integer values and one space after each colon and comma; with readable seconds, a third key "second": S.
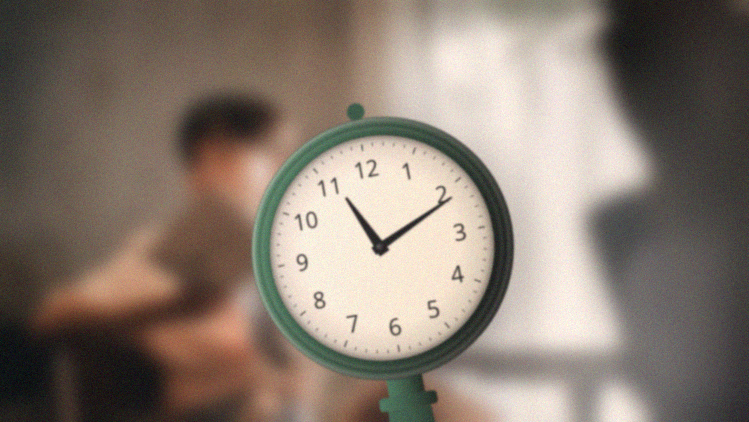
{"hour": 11, "minute": 11}
